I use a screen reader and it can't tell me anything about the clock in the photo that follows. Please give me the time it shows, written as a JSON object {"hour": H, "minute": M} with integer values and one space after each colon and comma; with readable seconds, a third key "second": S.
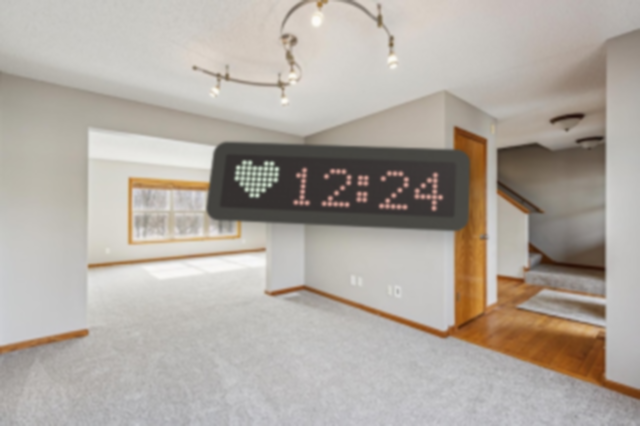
{"hour": 12, "minute": 24}
